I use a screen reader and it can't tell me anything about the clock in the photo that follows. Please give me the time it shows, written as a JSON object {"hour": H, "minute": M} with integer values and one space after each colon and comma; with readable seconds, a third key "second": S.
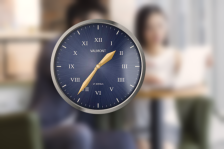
{"hour": 1, "minute": 36}
